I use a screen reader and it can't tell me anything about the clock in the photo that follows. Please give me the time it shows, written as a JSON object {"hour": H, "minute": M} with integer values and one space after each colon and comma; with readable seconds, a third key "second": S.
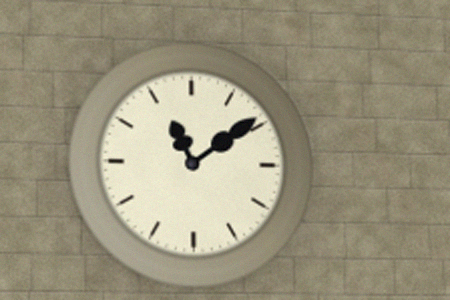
{"hour": 11, "minute": 9}
